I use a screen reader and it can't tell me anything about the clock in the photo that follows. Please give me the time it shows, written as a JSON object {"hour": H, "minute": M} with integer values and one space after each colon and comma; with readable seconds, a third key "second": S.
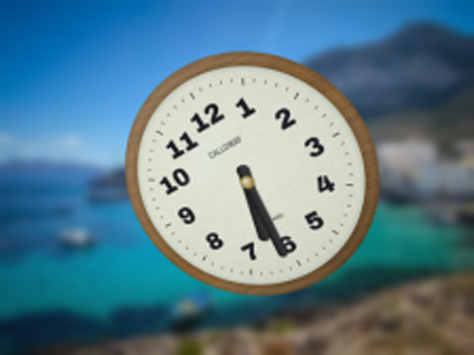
{"hour": 6, "minute": 31}
